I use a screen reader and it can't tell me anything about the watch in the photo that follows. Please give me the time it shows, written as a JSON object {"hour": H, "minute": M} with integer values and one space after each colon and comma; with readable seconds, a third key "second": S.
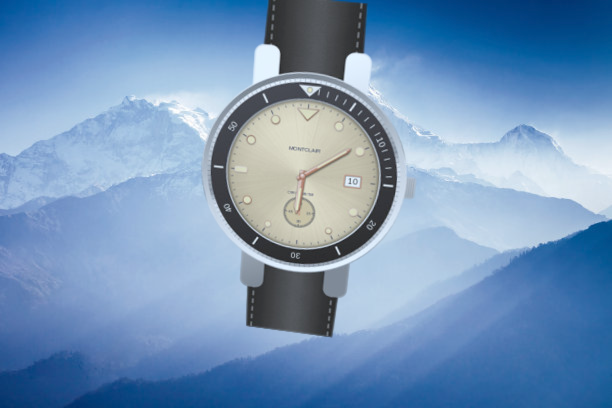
{"hour": 6, "minute": 9}
